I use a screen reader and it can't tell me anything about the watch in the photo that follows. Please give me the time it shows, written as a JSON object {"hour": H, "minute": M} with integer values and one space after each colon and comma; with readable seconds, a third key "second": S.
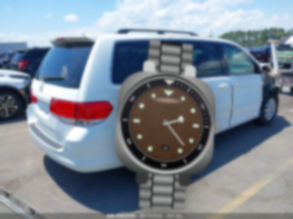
{"hour": 2, "minute": 23}
